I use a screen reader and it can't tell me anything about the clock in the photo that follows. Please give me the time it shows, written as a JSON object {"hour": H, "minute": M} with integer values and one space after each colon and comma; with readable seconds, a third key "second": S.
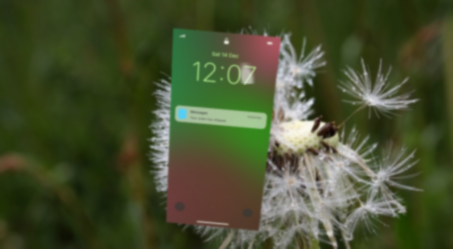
{"hour": 12, "minute": 7}
